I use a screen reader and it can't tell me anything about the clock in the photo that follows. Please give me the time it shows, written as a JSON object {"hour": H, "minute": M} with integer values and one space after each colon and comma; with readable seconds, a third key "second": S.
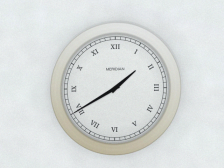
{"hour": 1, "minute": 40}
